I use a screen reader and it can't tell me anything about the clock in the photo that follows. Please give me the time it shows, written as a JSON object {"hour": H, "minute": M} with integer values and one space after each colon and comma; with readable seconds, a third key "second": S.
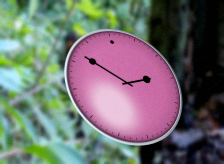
{"hour": 2, "minute": 52}
